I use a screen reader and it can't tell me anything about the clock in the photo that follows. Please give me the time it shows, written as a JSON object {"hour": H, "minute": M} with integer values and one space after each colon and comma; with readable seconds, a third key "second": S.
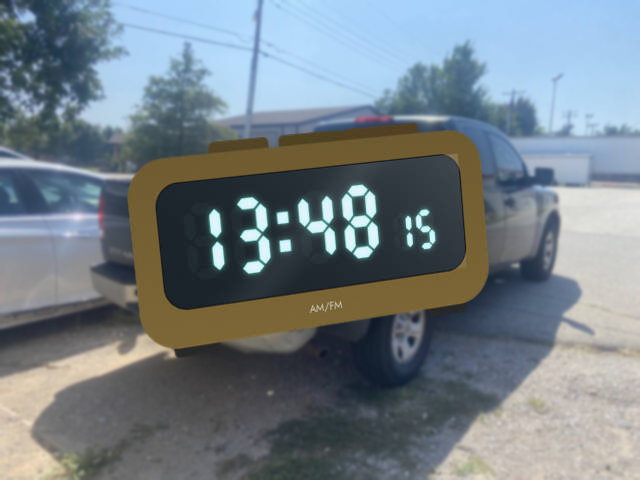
{"hour": 13, "minute": 48, "second": 15}
